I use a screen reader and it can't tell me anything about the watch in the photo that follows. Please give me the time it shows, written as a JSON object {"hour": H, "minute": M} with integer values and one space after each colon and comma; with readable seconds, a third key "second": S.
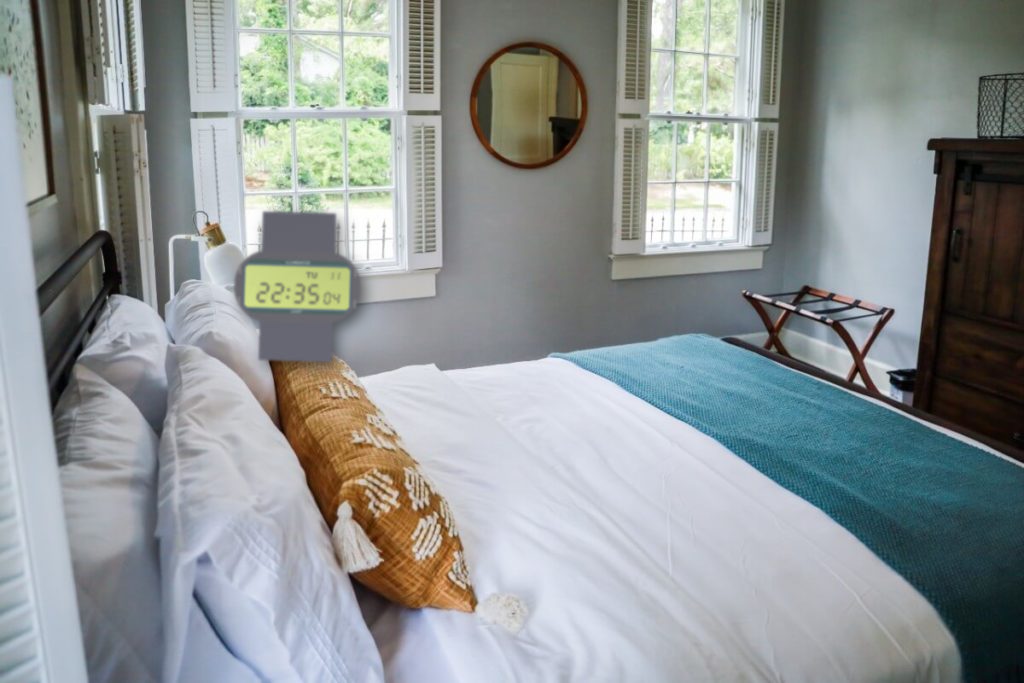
{"hour": 22, "minute": 35, "second": 4}
